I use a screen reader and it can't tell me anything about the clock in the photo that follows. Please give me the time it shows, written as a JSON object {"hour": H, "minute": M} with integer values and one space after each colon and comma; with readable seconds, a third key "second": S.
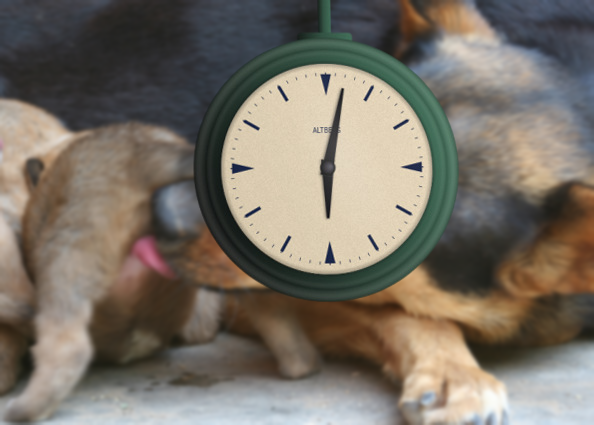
{"hour": 6, "minute": 2}
